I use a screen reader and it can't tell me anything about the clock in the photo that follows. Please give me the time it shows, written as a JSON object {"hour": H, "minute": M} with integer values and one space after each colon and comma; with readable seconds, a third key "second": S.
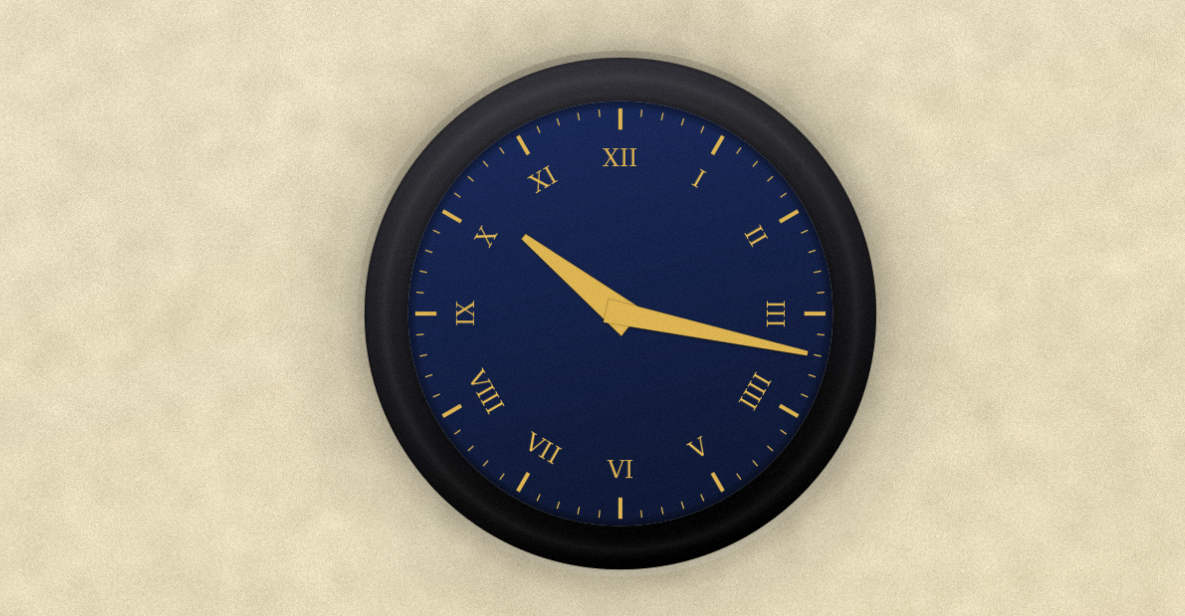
{"hour": 10, "minute": 17}
